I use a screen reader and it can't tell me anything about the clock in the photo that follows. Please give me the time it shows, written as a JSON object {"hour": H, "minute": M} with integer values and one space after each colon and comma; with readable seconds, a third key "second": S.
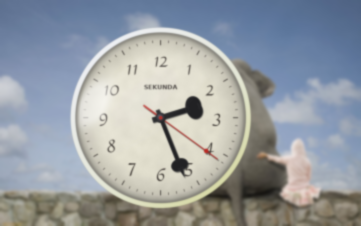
{"hour": 2, "minute": 26, "second": 21}
